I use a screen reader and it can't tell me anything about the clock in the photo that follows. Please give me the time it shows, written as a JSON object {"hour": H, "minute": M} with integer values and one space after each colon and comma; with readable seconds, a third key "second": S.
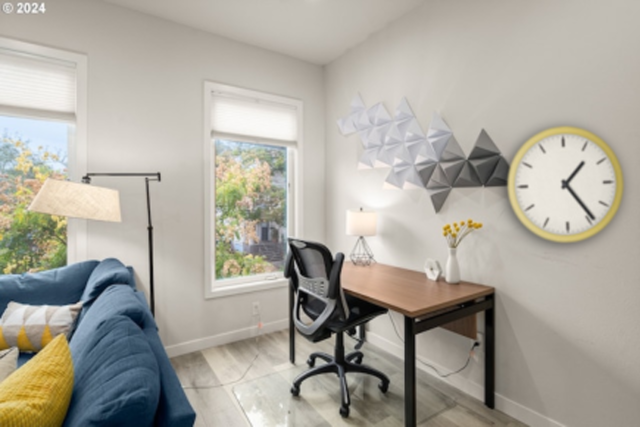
{"hour": 1, "minute": 24}
